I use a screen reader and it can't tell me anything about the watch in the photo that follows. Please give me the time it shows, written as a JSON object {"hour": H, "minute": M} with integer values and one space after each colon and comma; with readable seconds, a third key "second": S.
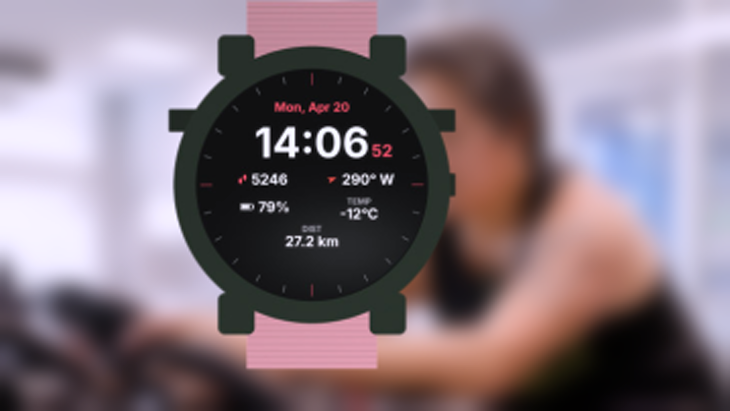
{"hour": 14, "minute": 6, "second": 52}
